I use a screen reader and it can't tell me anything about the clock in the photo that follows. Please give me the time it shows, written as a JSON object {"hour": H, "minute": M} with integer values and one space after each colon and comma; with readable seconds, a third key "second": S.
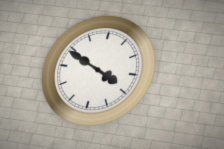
{"hour": 3, "minute": 49}
